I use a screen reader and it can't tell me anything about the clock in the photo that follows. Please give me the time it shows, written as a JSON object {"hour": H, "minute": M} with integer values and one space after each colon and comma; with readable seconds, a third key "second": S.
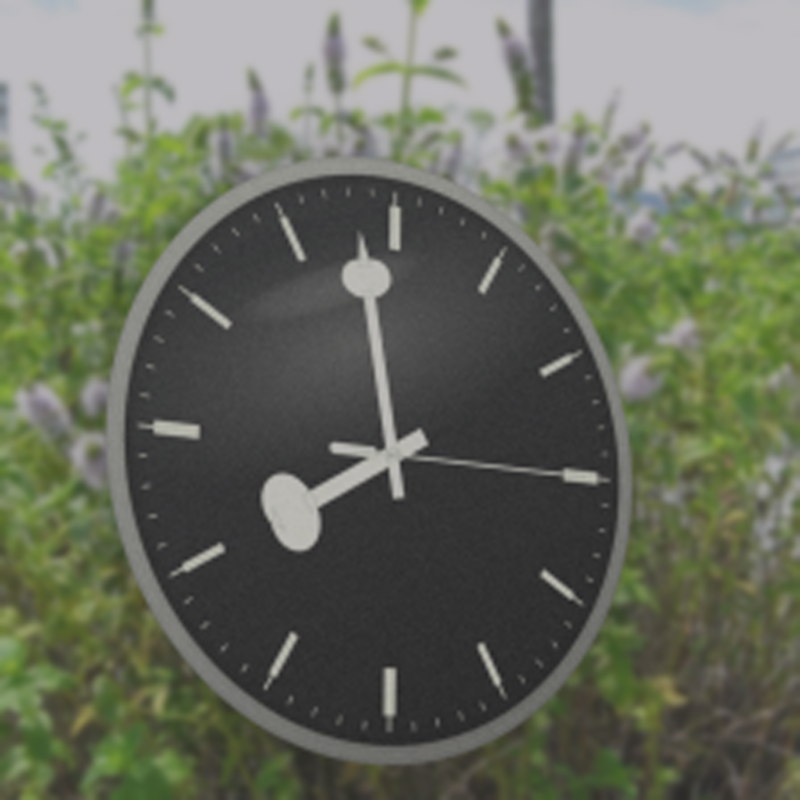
{"hour": 7, "minute": 58, "second": 15}
